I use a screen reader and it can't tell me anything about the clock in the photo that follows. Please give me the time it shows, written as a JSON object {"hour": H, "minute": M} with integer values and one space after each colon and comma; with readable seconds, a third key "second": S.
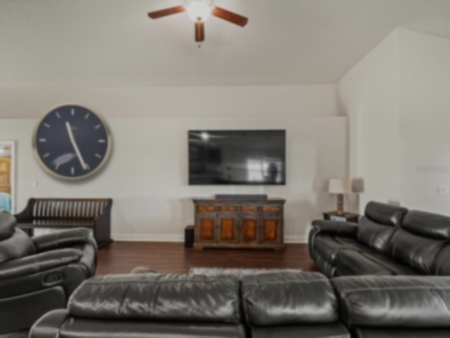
{"hour": 11, "minute": 26}
